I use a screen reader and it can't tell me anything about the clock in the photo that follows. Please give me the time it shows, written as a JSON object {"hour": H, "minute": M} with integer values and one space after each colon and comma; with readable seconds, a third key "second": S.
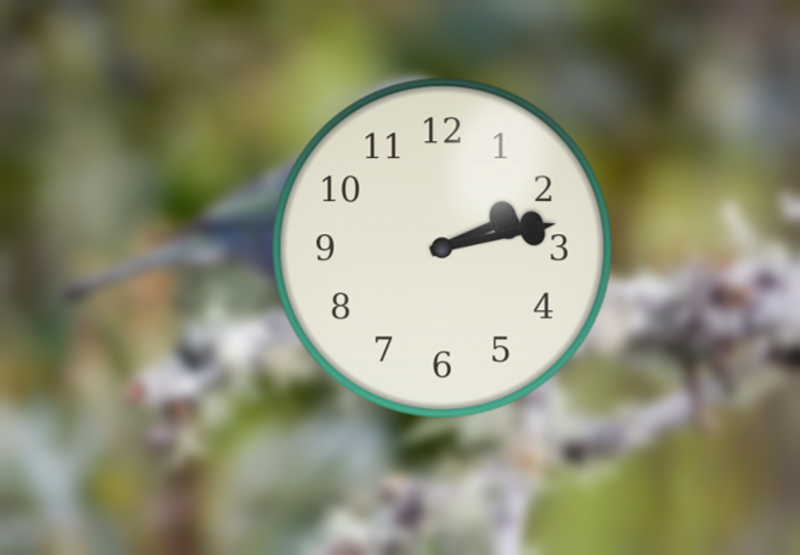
{"hour": 2, "minute": 13}
